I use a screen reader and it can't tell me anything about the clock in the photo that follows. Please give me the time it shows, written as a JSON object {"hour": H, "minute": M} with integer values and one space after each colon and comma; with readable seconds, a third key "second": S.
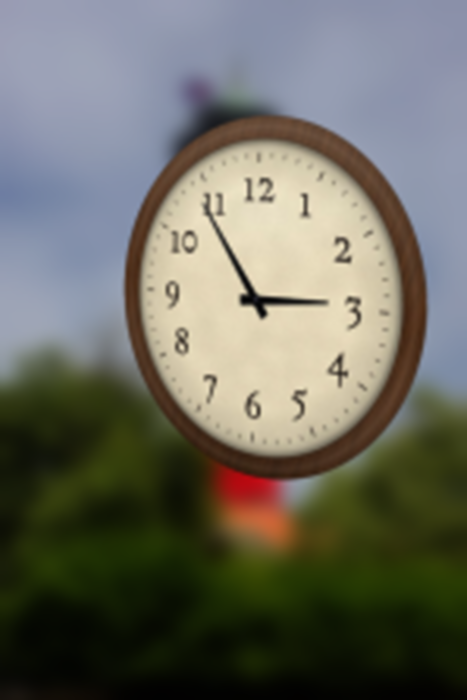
{"hour": 2, "minute": 54}
